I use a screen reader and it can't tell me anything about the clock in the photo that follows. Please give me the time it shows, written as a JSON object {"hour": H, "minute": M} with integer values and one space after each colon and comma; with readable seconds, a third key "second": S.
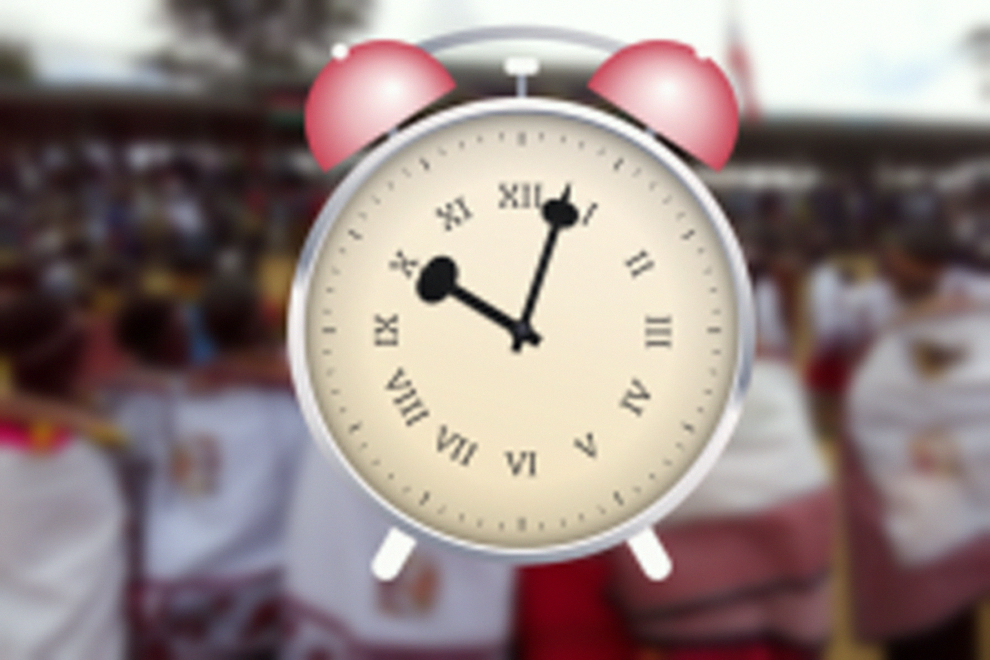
{"hour": 10, "minute": 3}
